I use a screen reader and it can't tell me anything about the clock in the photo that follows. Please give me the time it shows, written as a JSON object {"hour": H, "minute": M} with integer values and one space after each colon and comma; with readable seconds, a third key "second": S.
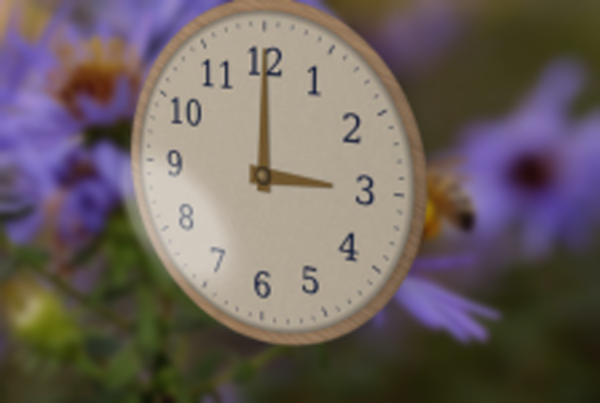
{"hour": 3, "minute": 0}
